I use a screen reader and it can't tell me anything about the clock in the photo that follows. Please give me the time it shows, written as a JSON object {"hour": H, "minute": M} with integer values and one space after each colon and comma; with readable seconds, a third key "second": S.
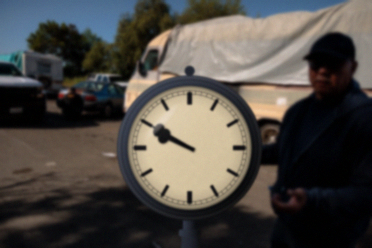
{"hour": 9, "minute": 50}
